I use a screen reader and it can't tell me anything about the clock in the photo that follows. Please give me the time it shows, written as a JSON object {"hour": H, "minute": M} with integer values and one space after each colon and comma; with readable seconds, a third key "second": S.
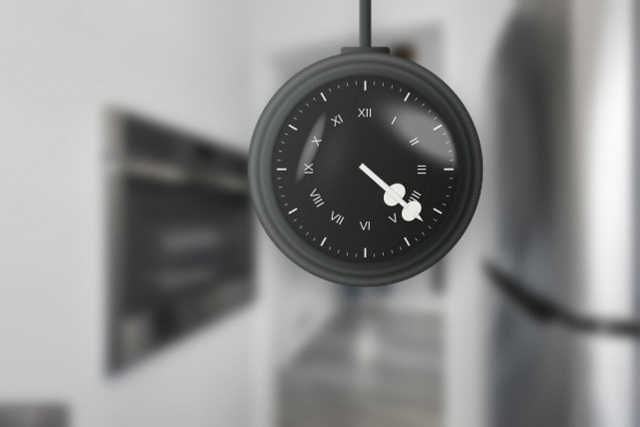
{"hour": 4, "minute": 22}
